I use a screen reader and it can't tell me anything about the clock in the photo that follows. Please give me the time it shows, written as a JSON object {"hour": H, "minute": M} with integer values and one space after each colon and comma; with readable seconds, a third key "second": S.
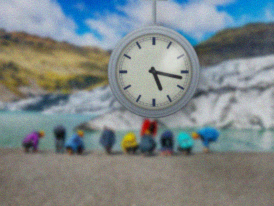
{"hour": 5, "minute": 17}
